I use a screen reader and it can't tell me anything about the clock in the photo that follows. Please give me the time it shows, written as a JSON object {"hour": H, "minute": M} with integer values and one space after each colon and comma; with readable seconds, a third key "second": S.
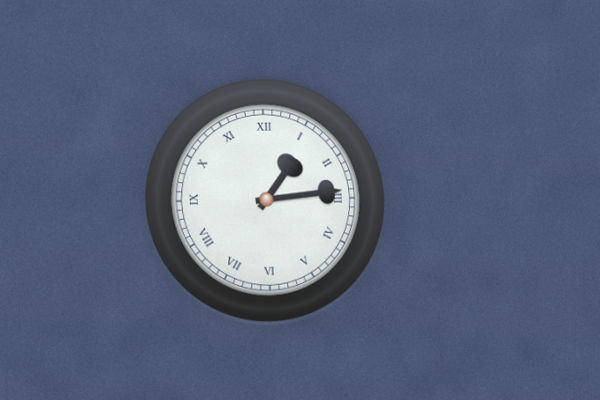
{"hour": 1, "minute": 14}
